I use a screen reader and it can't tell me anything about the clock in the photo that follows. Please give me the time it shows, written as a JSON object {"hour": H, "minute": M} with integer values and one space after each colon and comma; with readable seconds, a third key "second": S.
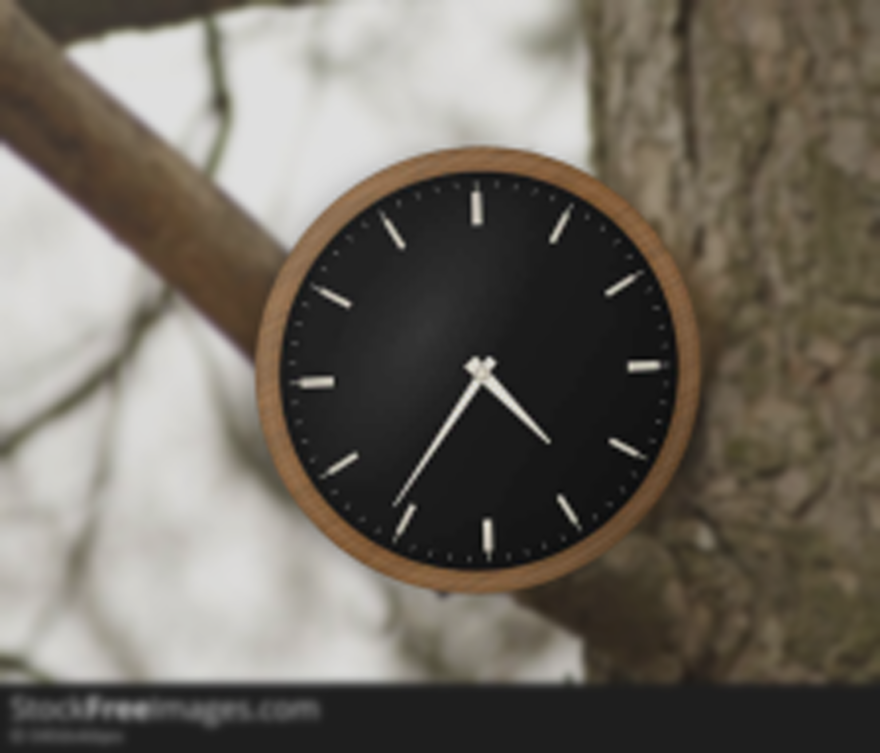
{"hour": 4, "minute": 36}
